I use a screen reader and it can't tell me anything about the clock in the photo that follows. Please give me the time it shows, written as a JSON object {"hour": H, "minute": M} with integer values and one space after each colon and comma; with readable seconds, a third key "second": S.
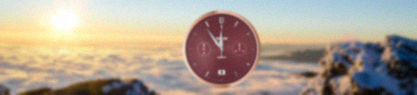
{"hour": 11, "minute": 54}
